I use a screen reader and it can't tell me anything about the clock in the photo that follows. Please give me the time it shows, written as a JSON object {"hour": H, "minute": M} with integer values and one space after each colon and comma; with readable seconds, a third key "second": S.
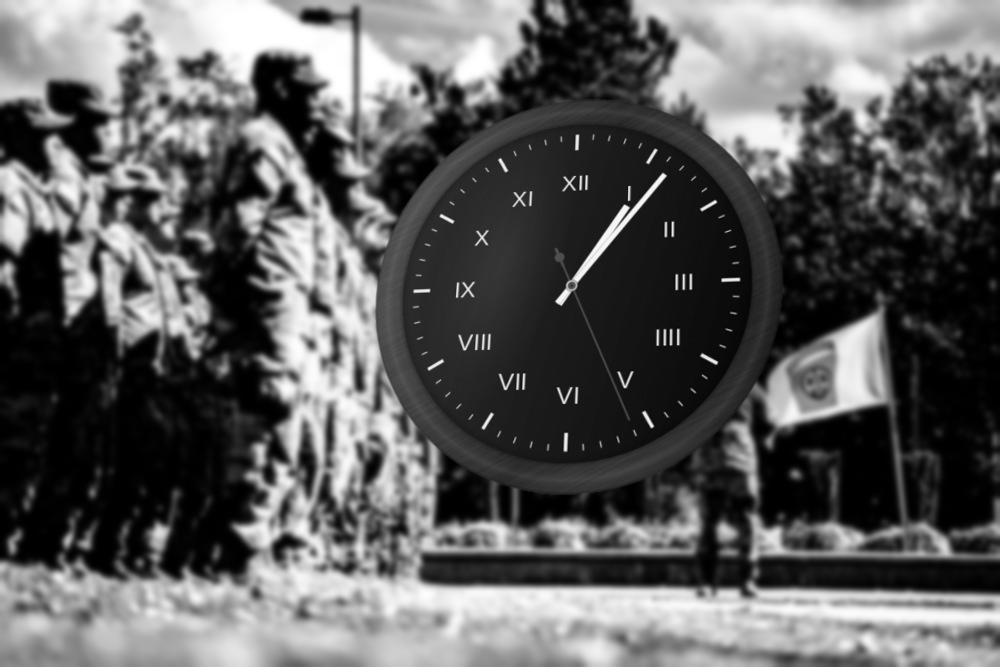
{"hour": 1, "minute": 6, "second": 26}
